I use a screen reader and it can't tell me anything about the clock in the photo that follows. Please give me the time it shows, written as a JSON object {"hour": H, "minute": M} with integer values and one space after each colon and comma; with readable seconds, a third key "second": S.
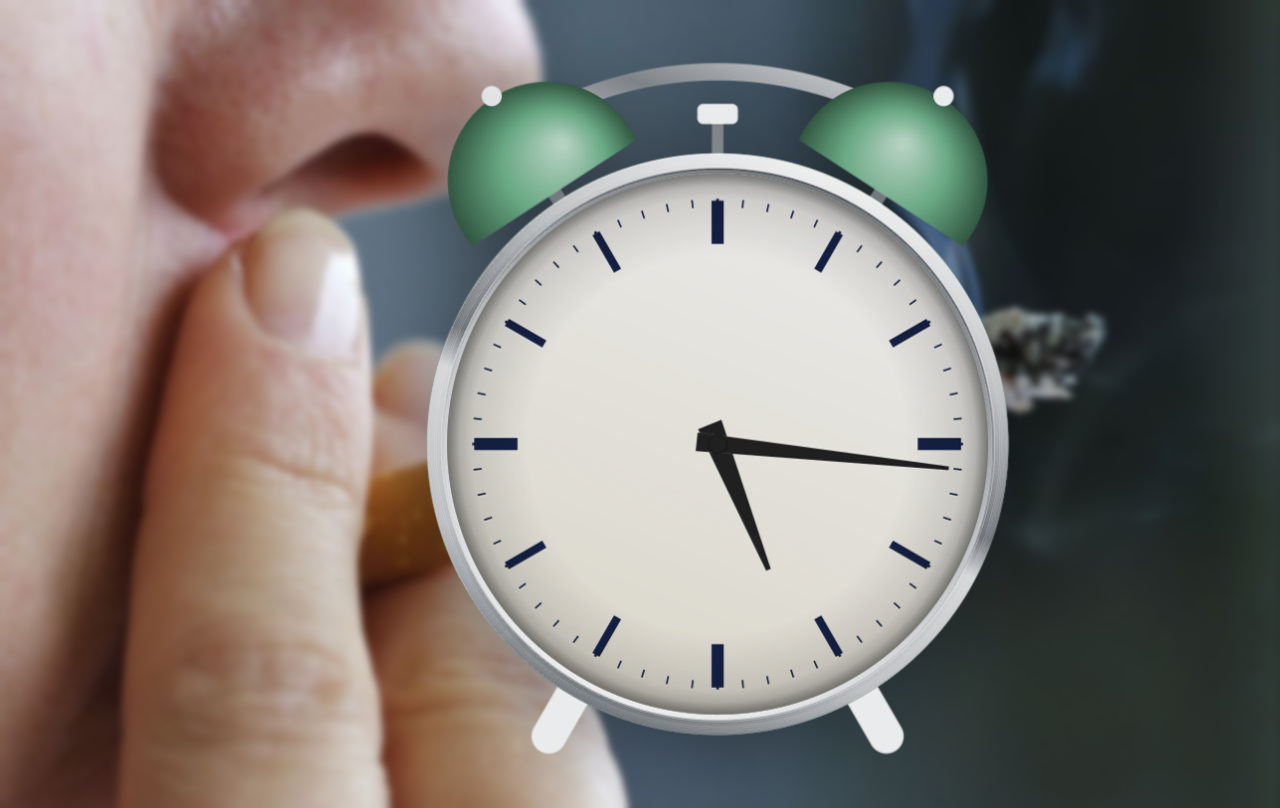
{"hour": 5, "minute": 16}
